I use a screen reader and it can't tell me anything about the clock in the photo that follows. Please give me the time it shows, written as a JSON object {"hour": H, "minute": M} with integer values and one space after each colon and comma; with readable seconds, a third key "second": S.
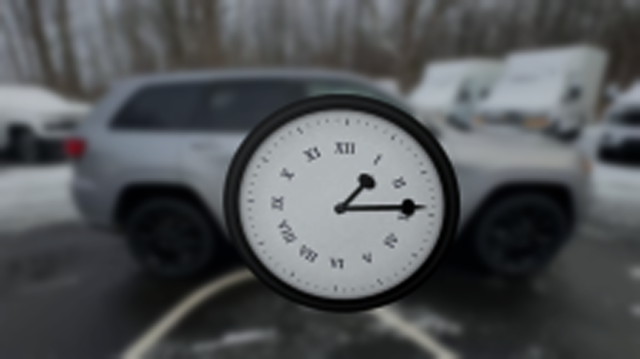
{"hour": 1, "minute": 14}
